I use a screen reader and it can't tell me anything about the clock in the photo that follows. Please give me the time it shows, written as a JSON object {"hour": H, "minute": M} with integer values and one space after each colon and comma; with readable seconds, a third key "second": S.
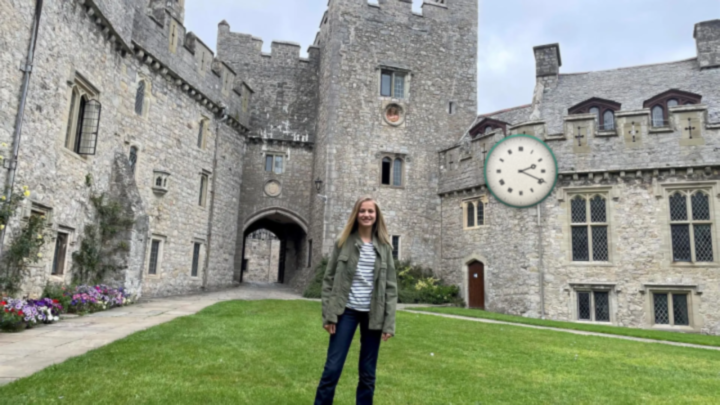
{"hour": 2, "minute": 19}
